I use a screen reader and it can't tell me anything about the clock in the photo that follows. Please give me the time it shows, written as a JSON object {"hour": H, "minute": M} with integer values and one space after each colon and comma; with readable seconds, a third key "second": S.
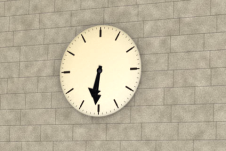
{"hour": 6, "minute": 31}
